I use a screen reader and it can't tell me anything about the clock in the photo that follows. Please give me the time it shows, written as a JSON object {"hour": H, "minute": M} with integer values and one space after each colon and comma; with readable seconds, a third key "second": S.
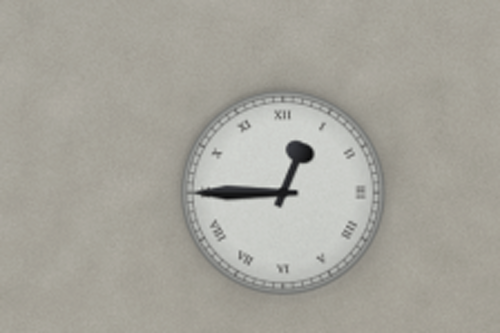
{"hour": 12, "minute": 45}
